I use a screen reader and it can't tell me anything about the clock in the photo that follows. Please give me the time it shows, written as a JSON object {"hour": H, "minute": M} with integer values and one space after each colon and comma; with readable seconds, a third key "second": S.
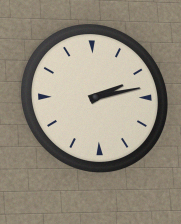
{"hour": 2, "minute": 13}
